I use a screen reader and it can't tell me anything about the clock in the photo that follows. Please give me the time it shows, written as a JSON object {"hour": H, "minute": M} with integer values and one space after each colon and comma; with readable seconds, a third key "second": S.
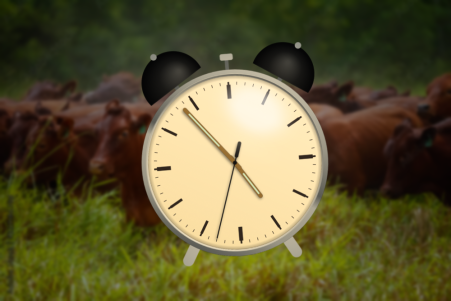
{"hour": 4, "minute": 53, "second": 33}
